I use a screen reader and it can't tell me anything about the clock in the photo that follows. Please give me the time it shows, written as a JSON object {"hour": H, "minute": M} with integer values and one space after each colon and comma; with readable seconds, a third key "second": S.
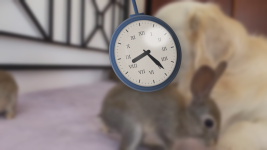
{"hour": 8, "minute": 24}
